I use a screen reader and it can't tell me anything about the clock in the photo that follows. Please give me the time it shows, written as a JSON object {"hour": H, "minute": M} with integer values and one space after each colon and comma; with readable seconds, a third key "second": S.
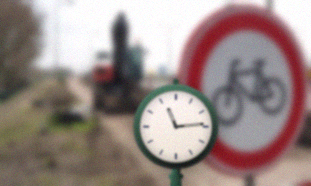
{"hour": 11, "minute": 14}
